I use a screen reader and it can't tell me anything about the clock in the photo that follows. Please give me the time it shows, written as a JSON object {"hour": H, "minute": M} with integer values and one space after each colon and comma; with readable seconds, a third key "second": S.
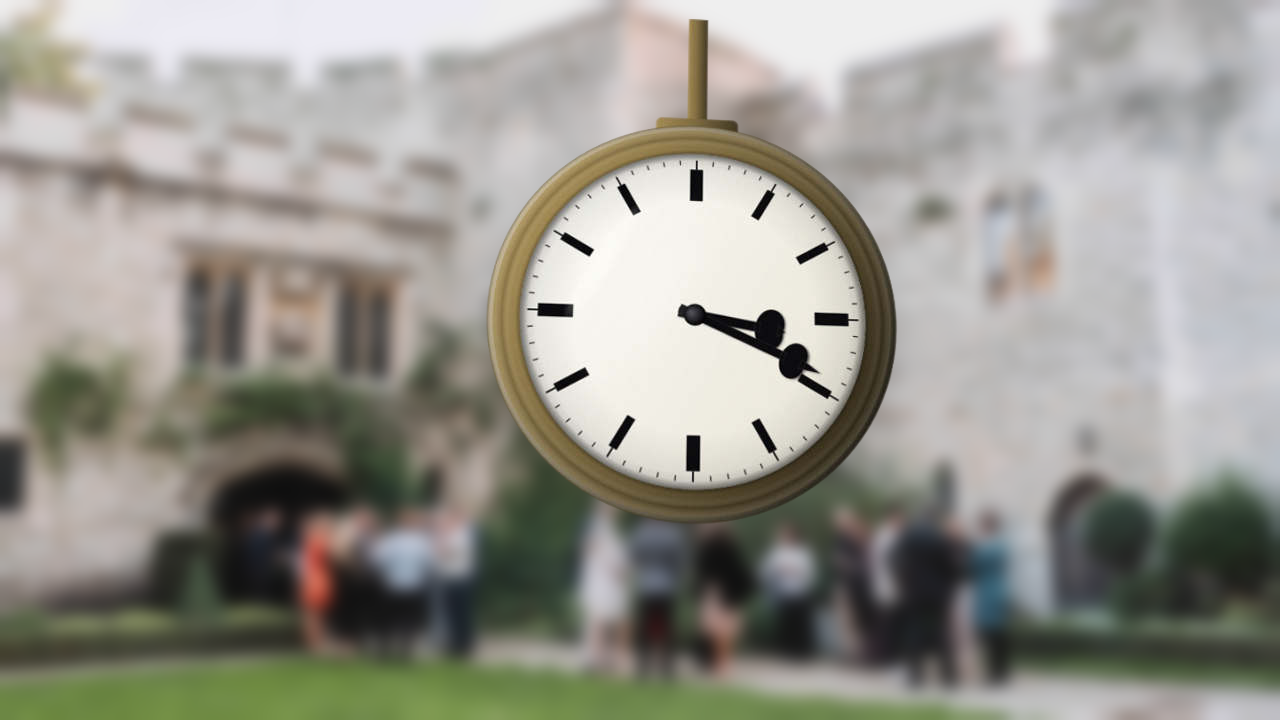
{"hour": 3, "minute": 19}
